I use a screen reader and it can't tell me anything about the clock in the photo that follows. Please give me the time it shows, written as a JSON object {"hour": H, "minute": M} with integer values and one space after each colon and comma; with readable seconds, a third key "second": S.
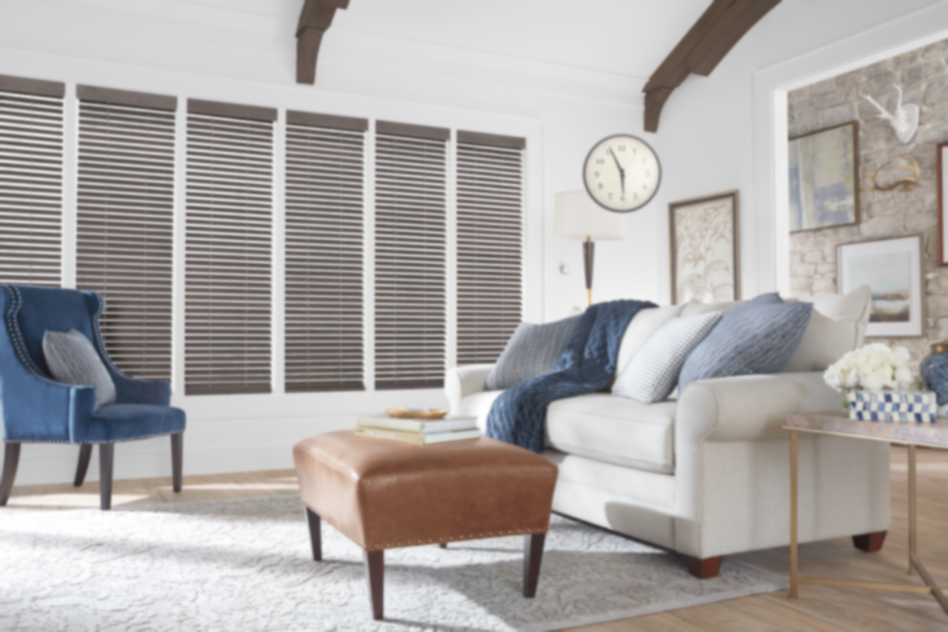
{"hour": 5, "minute": 56}
